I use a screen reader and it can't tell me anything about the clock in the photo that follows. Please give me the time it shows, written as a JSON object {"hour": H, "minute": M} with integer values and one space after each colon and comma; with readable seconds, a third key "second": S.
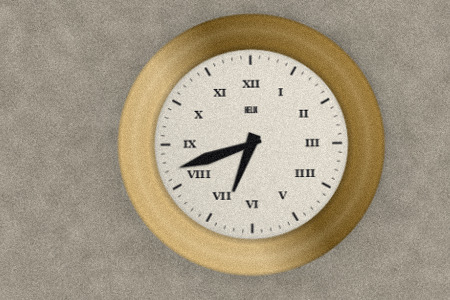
{"hour": 6, "minute": 42}
